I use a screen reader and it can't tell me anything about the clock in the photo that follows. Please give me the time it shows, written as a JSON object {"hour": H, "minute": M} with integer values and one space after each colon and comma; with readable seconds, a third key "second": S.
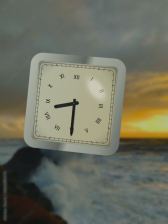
{"hour": 8, "minute": 30}
